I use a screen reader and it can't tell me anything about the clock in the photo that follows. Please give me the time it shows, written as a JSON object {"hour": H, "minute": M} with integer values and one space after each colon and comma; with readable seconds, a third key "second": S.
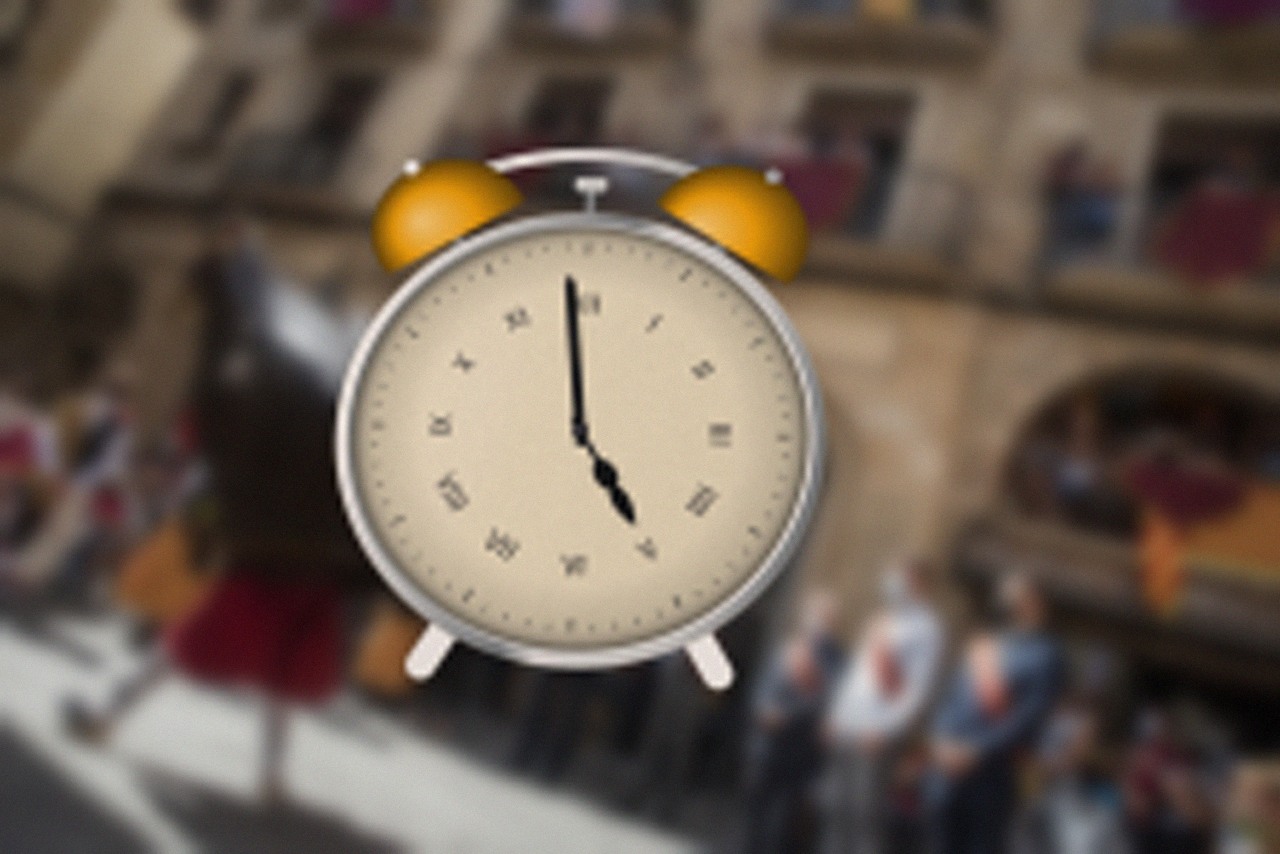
{"hour": 4, "minute": 59}
